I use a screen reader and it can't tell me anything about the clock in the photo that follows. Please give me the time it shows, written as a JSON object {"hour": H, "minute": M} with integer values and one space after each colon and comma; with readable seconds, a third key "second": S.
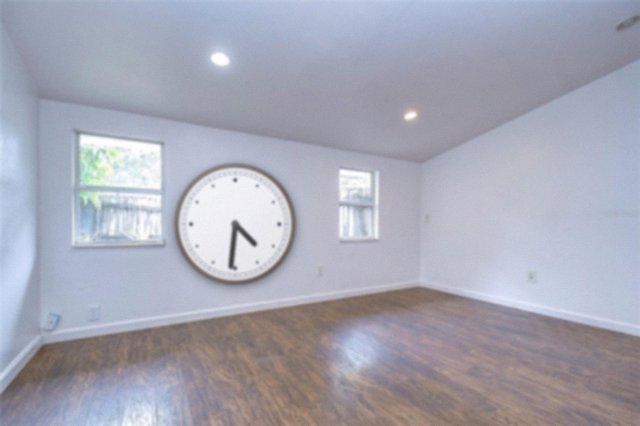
{"hour": 4, "minute": 31}
